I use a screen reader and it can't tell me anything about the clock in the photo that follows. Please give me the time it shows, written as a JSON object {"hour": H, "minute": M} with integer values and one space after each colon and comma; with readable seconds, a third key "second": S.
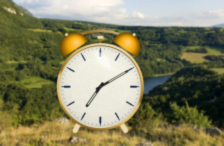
{"hour": 7, "minute": 10}
